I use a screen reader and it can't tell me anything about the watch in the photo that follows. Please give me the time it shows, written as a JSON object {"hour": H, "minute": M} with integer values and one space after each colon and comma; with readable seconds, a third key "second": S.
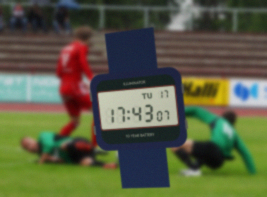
{"hour": 17, "minute": 43, "second": 7}
